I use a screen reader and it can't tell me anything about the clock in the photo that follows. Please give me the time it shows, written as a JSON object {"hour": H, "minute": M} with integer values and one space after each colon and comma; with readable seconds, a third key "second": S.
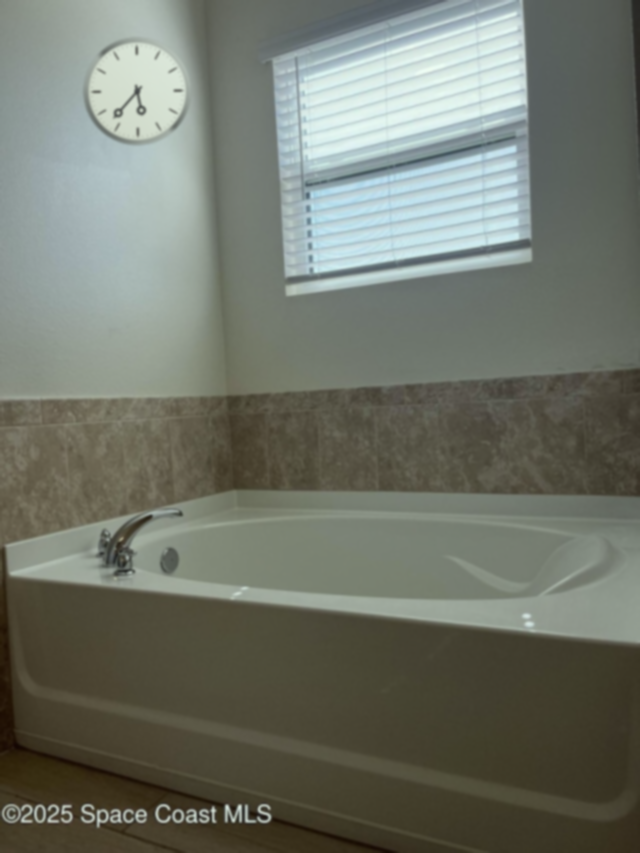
{"hour": 5, "minute": 37}
